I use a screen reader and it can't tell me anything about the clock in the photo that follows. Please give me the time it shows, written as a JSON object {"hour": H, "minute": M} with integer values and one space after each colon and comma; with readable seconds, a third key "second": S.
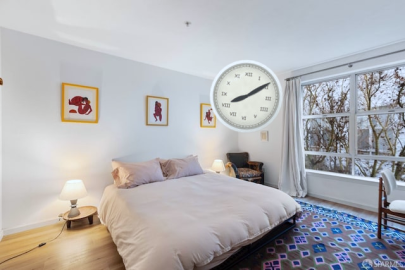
{"hour": 8, "minute": 9}
